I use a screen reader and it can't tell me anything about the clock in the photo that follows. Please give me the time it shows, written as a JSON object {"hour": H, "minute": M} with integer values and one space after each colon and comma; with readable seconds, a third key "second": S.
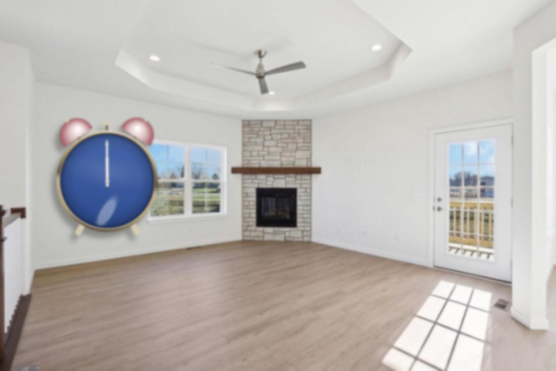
{"hour": 12, "minute": 0}
